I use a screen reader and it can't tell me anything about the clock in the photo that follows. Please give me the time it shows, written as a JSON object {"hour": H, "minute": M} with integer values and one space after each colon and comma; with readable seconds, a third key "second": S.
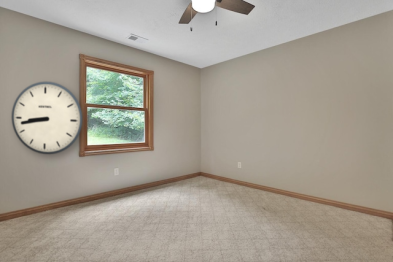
{"hour": 8, "minute": 43}
